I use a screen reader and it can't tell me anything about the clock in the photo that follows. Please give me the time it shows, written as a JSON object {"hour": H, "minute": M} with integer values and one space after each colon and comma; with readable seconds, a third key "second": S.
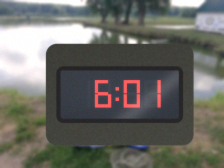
{"hour": 6, "minute": 1}
